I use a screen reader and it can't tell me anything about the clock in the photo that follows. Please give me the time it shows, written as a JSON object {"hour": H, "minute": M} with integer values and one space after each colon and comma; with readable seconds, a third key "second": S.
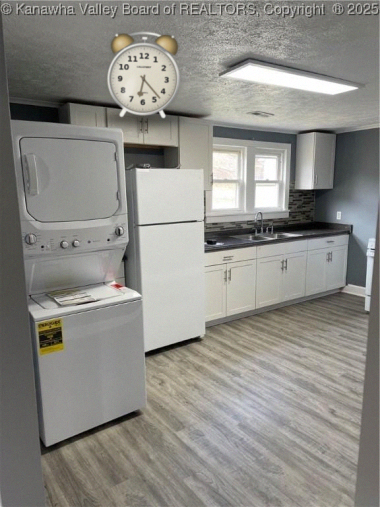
{"hour": 6, "minute": 23}
